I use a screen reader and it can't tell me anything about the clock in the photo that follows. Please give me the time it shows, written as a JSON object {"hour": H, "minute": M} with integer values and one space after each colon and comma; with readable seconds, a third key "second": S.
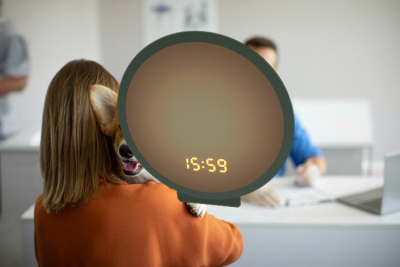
{"hour": 15, "minute": 59}
